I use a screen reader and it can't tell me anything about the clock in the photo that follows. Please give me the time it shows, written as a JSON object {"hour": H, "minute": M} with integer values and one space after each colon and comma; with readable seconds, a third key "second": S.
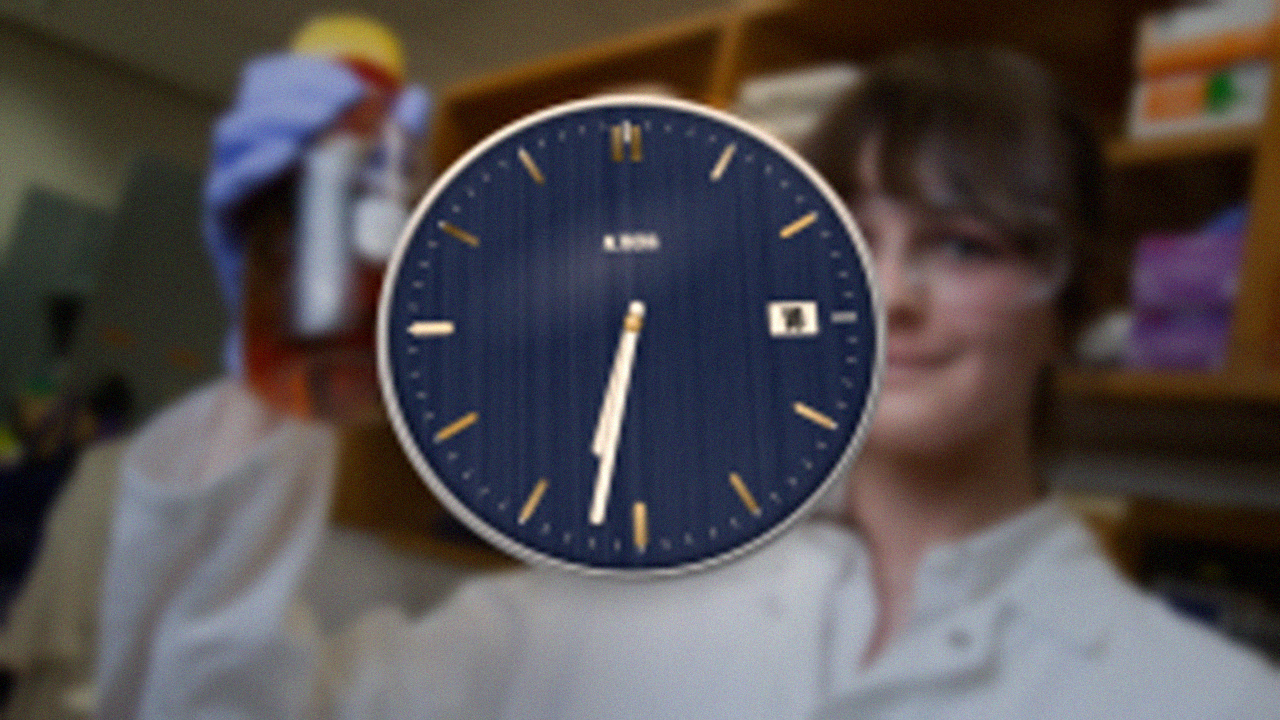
{"hour": 6, "minute": 32}
